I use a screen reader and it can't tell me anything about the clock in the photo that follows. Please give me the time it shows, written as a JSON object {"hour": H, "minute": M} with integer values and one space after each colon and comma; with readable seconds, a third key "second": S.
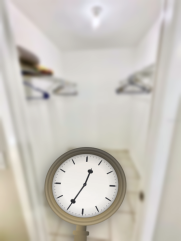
{"hour": 12, "minute": 35}
